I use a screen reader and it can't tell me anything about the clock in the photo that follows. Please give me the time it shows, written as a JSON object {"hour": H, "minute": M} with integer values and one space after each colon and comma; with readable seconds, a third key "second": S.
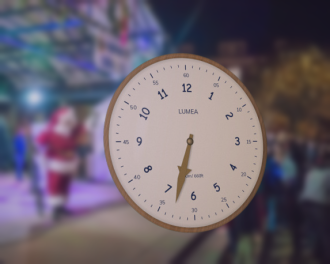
{"hour": 6, "minute": 33}
